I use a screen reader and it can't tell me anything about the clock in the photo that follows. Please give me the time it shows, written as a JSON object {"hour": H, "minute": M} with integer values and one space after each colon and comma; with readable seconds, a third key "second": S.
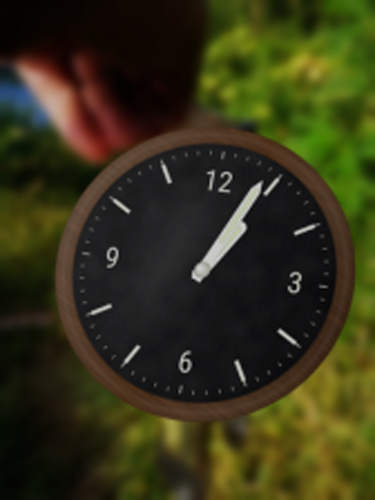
{"hour": 1, "minute": 4}
